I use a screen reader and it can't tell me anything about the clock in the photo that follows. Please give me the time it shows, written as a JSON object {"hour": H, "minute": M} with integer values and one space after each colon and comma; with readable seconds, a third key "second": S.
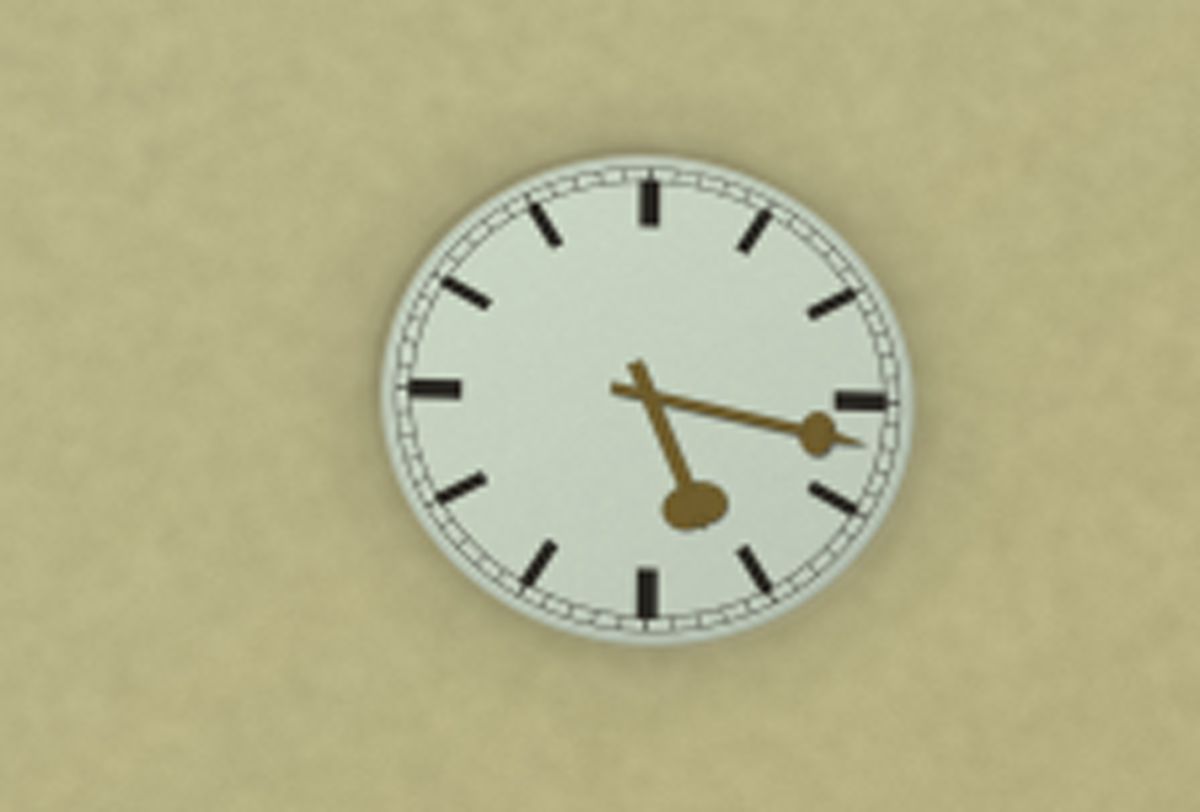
{"hour": 5, "minute": 17}
